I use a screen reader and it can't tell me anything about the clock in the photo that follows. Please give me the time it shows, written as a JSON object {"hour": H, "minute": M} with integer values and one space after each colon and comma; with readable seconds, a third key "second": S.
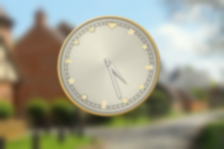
{"hour": 4, "minute": 26}
